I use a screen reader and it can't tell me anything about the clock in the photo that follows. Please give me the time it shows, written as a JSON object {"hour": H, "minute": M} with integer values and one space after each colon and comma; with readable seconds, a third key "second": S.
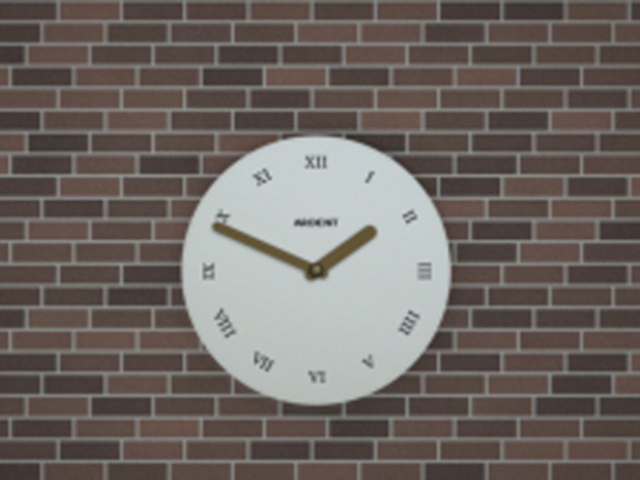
{"hour": 1, "minute": 49}
